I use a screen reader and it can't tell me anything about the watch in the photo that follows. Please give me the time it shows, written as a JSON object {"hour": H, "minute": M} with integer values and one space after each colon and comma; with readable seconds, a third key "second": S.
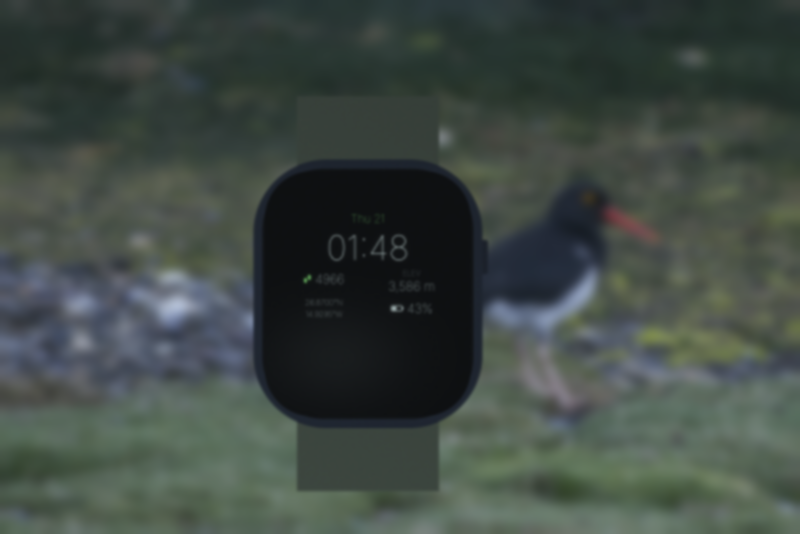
{"hour": 1, "minute": 48}
